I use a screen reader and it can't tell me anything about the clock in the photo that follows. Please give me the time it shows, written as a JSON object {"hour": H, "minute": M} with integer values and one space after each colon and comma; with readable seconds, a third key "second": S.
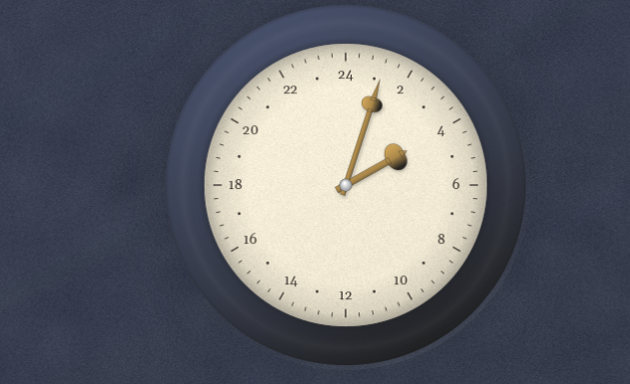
{"hour": 4, "minute": 3}
